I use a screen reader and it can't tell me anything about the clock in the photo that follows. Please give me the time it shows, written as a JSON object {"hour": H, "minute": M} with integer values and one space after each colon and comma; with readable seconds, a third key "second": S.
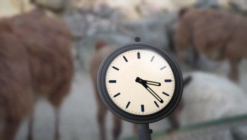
{"hour": 3, "minute": 23}
